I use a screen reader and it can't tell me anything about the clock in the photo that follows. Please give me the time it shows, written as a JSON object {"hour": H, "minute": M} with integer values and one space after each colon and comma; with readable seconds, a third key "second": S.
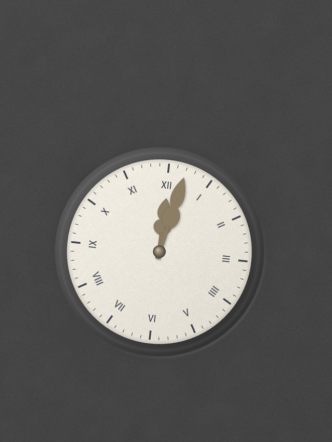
{"hour": 12, "minute": 2}
